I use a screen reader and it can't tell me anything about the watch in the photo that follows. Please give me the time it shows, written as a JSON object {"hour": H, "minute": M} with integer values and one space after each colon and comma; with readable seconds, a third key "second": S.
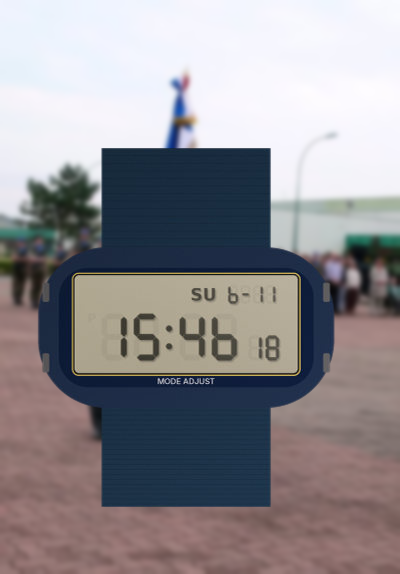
{"hour": 15, "minute": 46, "second": 18}
